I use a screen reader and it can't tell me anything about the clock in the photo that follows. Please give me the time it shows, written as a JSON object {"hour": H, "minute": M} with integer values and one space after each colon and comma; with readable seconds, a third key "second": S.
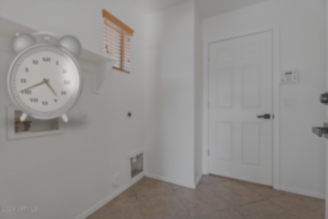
{"hour": 4, "minute": 41}
